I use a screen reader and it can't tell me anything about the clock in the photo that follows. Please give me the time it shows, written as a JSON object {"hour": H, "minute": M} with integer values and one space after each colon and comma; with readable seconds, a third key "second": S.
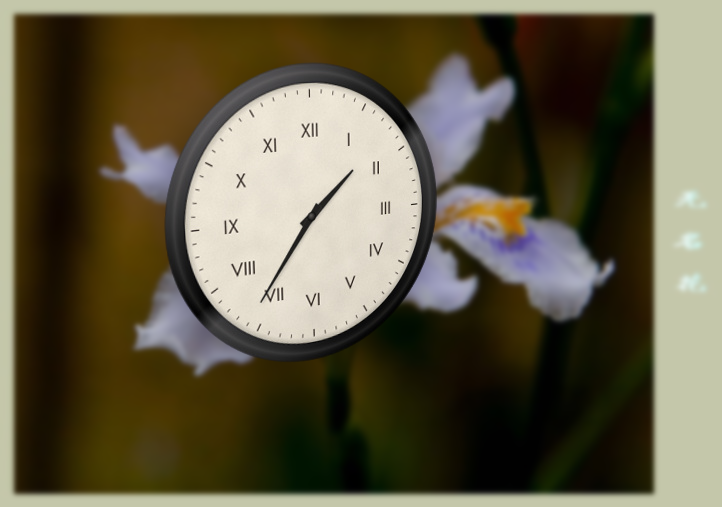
{"hour": 1, "minute": 36}
